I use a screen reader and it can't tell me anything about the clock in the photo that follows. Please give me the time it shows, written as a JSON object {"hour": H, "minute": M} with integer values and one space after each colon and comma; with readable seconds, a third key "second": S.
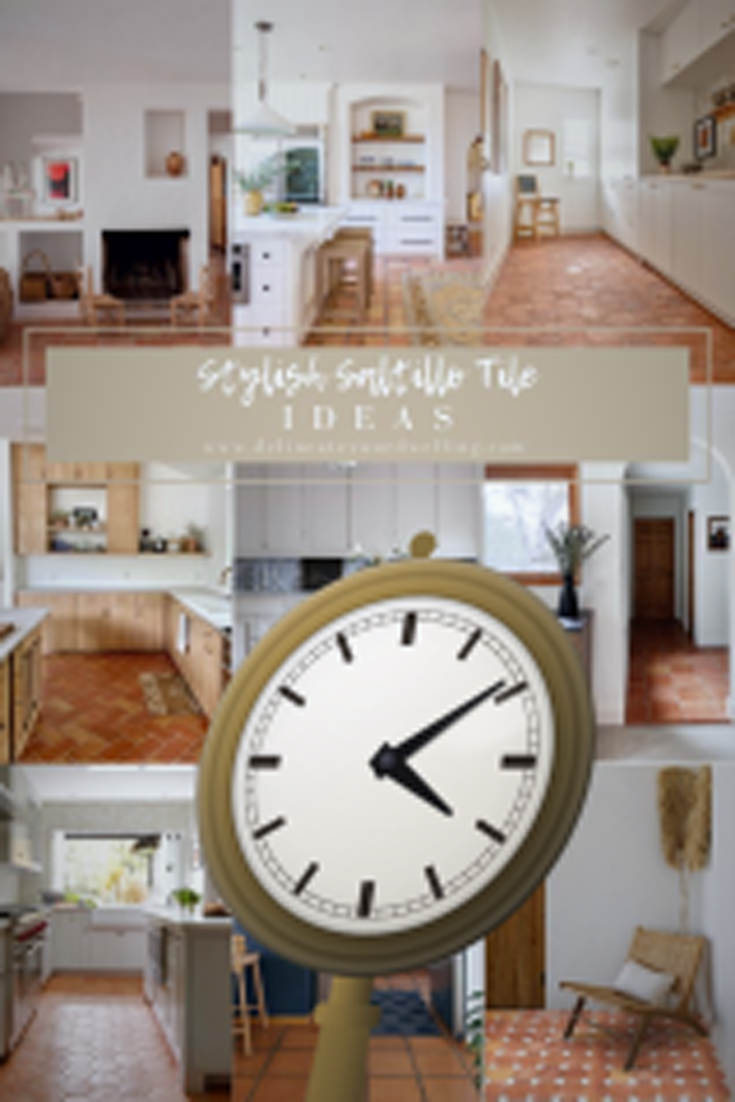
{"hour": 4, "minute": 9}
